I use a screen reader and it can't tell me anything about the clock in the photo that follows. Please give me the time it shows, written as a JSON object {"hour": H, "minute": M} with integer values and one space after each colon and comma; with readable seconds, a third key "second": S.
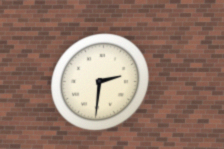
{"hour": 2, "minute": 30}
